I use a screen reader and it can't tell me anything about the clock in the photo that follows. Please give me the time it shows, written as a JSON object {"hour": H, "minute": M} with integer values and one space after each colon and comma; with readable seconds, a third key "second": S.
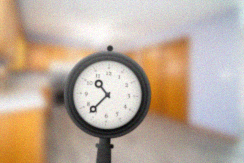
{"hour": 10, "minute": 37}
